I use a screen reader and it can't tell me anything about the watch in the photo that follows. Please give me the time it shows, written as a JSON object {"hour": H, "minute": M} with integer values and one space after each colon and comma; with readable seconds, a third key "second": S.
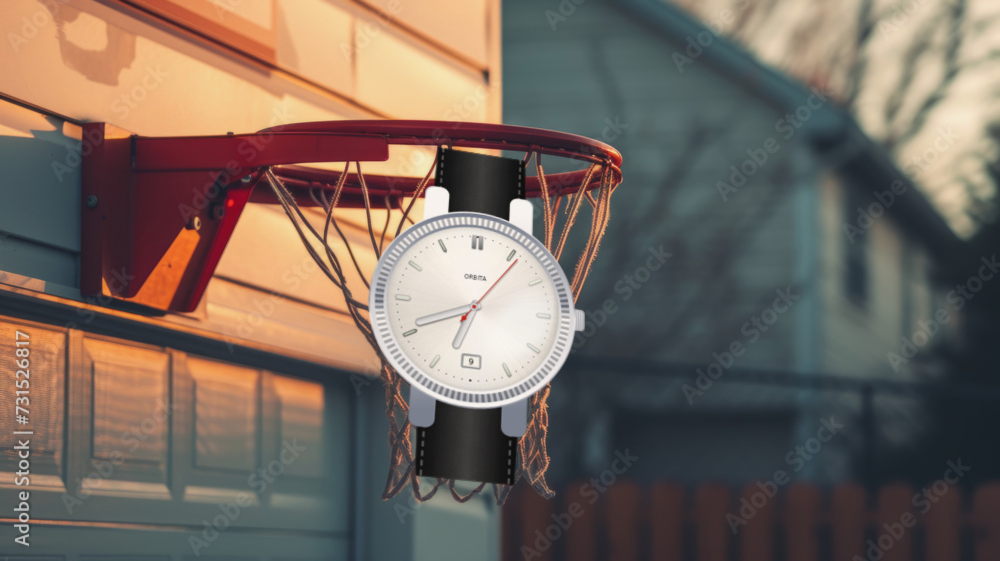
{"hour": 6, "minute": 41, "second": 6}
